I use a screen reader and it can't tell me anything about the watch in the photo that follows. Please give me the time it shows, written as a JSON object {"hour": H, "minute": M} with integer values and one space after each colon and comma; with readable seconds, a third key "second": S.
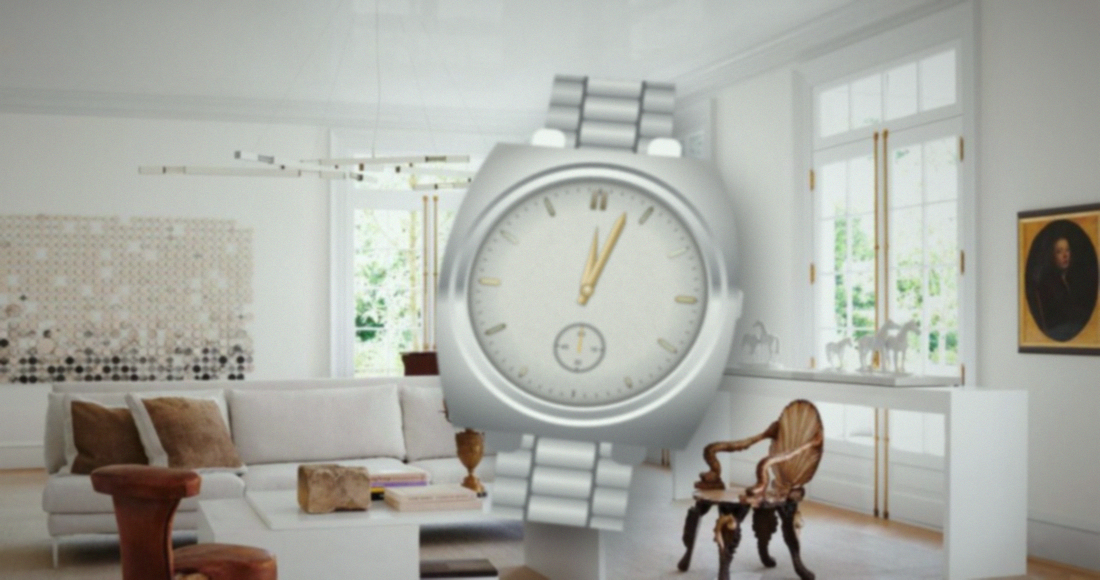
{"hour": 12, "minute": 3}
